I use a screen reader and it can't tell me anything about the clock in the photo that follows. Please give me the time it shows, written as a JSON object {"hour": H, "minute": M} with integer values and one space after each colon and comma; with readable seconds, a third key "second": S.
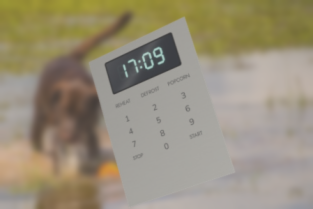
{"hour": 17, "minute": 9}
